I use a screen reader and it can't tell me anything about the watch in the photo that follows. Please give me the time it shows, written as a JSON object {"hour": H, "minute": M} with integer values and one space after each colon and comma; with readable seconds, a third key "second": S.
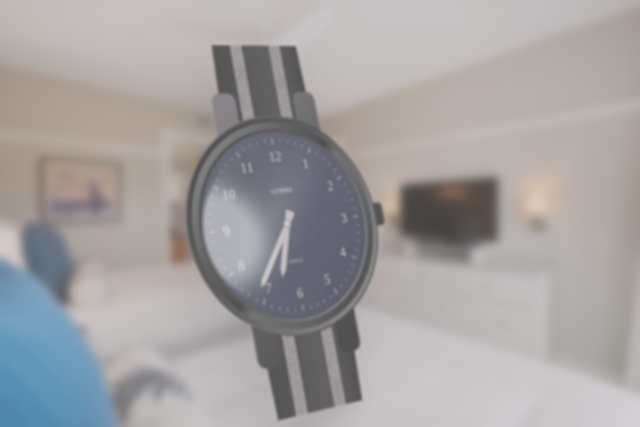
{"hour": 6, "minute": 36}
